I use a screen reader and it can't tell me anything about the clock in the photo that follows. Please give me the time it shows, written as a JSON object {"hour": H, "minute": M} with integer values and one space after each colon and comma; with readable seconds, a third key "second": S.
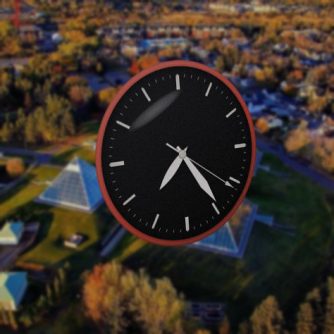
{"hour": 7, "minute": 24, "second": 21}
